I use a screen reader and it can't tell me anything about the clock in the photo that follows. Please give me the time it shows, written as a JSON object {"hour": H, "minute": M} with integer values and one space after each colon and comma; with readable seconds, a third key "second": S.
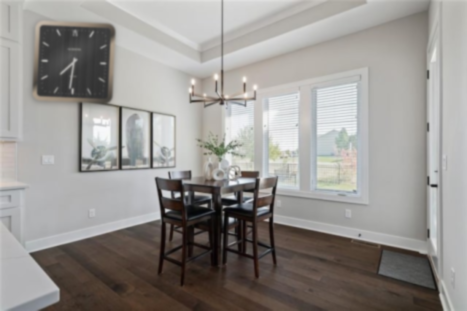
{"hour": 7, "minute": 31}
